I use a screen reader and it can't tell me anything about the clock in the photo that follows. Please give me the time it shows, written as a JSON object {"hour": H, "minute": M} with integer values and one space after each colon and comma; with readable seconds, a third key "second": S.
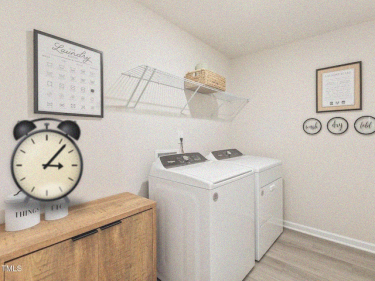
{"hour": 3, "minute": 7}
